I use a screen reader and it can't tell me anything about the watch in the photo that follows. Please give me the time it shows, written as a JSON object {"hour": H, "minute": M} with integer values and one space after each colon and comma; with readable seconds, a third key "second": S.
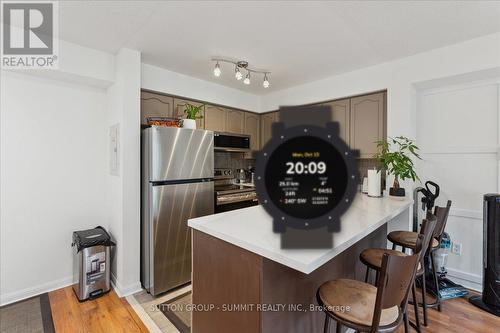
{"hour": 20, "minute": 9}
